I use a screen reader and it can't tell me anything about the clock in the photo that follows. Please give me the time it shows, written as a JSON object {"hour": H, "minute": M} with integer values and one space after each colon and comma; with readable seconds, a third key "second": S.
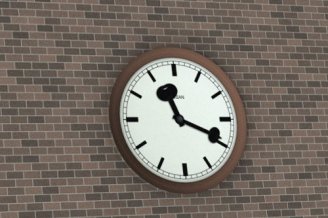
{"hour": 11, "minute": 19}
